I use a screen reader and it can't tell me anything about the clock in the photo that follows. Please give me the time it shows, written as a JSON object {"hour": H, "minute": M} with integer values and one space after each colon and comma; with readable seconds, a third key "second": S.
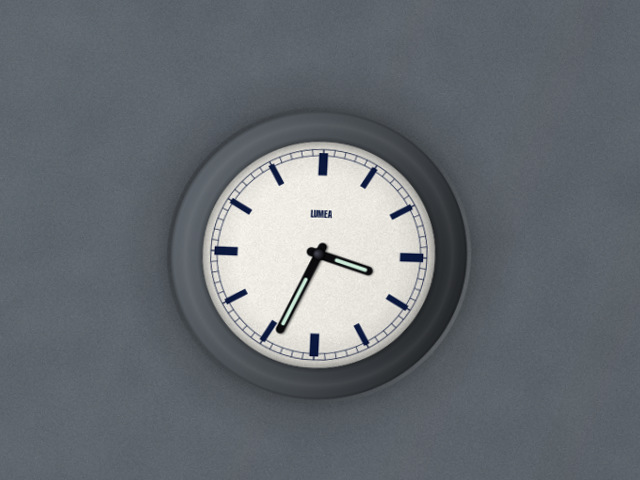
{"hour": 3, "minute": 34}
